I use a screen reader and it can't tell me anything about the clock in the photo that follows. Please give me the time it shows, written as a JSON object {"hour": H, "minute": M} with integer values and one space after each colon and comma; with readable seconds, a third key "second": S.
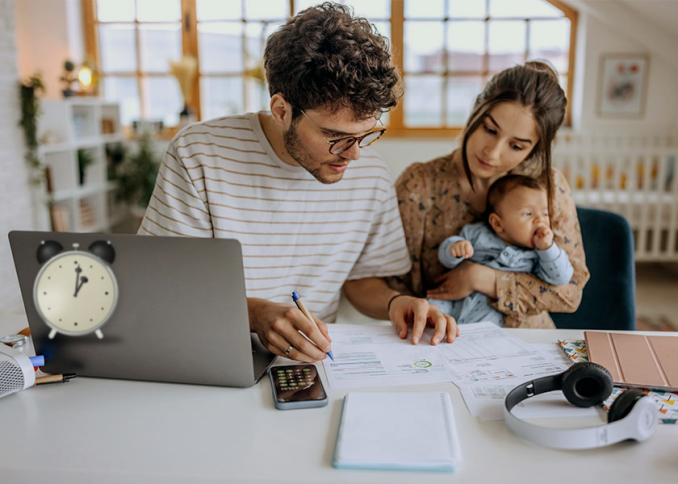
{"hour": 1, "minute": 1}
